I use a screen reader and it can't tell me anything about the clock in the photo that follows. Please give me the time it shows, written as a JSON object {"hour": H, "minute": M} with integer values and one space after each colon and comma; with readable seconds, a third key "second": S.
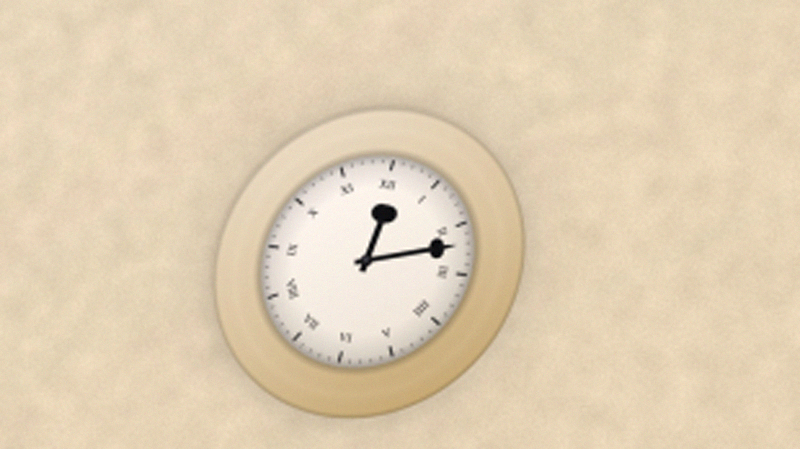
{"hour": 12, "minute": 12}
